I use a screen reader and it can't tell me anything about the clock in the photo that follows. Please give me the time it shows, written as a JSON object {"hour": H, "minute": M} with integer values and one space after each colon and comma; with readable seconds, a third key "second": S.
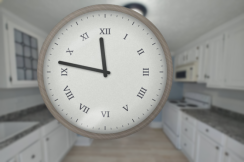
{"hour": 11, "minute": 47}
